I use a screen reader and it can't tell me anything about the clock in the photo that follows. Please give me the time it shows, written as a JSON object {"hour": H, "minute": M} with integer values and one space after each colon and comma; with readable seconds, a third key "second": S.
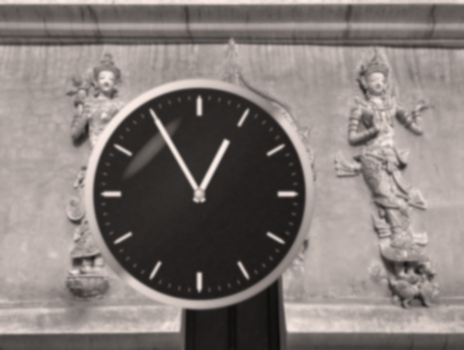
{"hour": 12, "minute": 55}
